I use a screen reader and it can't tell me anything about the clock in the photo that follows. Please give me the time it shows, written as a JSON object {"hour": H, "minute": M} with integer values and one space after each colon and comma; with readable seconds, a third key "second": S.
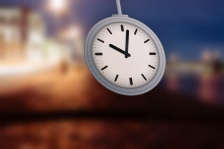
{"hour": 10, "minute": 2}
